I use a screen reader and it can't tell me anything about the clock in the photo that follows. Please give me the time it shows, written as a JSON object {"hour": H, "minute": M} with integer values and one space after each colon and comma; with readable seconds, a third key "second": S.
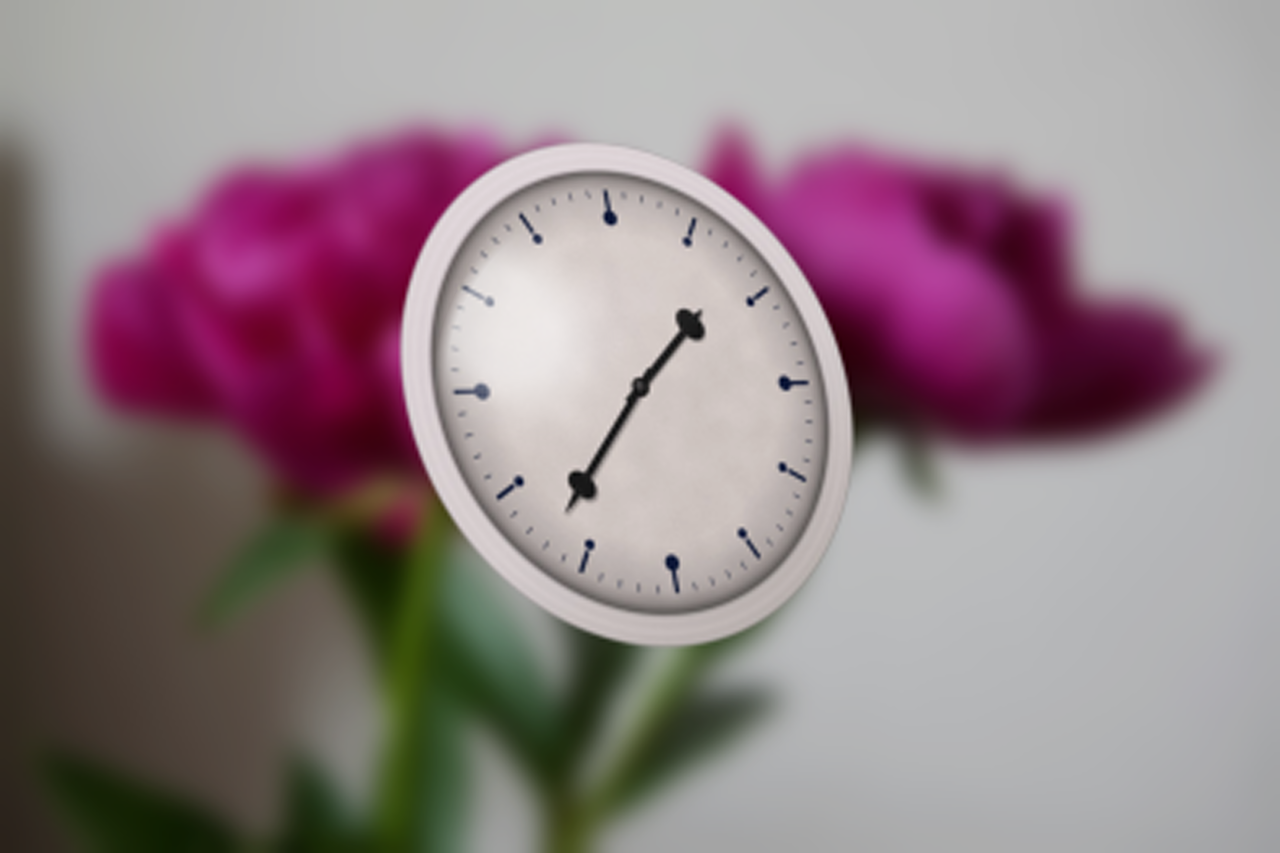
{"hour": 1, "minute": 37}
